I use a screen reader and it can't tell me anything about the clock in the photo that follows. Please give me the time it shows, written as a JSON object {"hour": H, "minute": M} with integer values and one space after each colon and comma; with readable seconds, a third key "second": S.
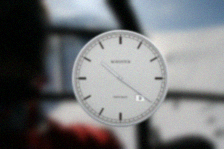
{"hour": 10, "minute": 21}
